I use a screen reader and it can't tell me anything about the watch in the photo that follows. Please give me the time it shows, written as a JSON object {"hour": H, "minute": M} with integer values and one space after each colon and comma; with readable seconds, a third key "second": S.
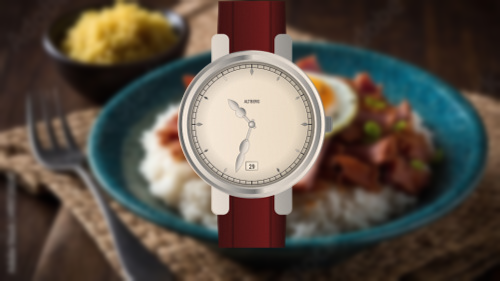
{"hour": 10, "minute": 33}
